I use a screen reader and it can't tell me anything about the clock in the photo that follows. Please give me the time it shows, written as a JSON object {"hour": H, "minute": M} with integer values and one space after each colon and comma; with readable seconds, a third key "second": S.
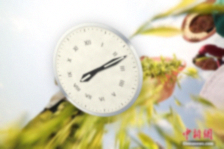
{"hour": 8, "minute": 12}
